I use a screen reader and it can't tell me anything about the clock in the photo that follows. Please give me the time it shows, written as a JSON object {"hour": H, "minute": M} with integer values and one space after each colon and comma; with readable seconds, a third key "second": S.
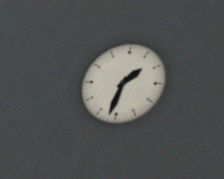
{"hour": 1, "minute": 32}
